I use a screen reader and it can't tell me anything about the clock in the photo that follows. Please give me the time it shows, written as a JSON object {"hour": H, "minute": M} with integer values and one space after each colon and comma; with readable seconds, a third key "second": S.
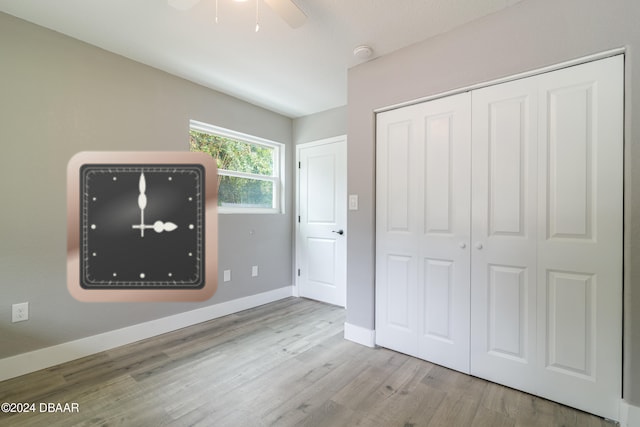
{"hour": 3, "minute": 0}
